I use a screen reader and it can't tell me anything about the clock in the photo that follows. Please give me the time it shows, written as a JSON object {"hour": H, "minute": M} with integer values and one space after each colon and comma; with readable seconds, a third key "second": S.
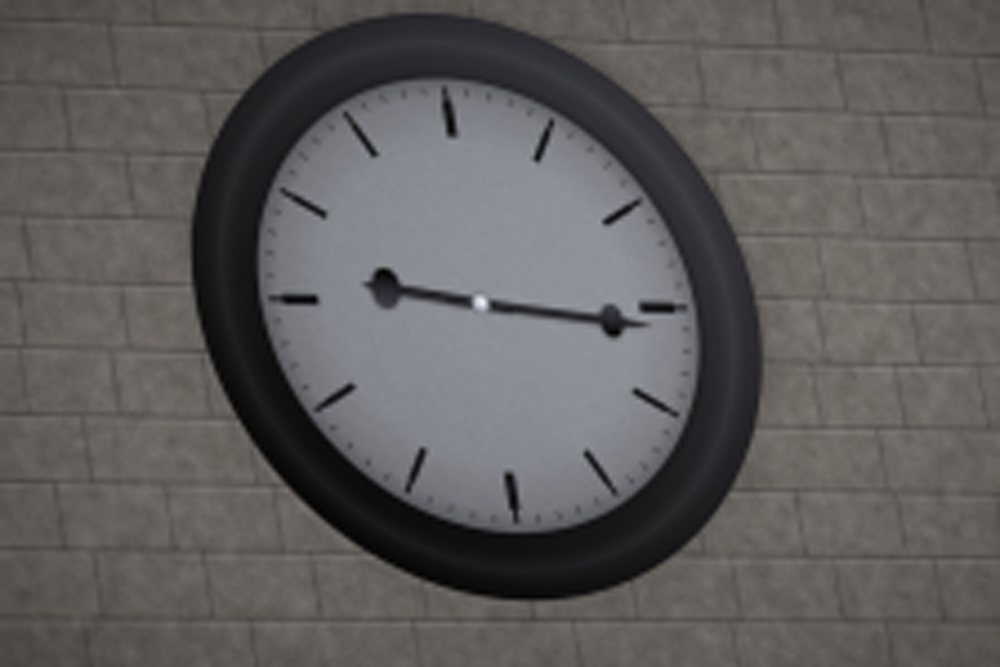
{"hour": 9, "minute": 16}
